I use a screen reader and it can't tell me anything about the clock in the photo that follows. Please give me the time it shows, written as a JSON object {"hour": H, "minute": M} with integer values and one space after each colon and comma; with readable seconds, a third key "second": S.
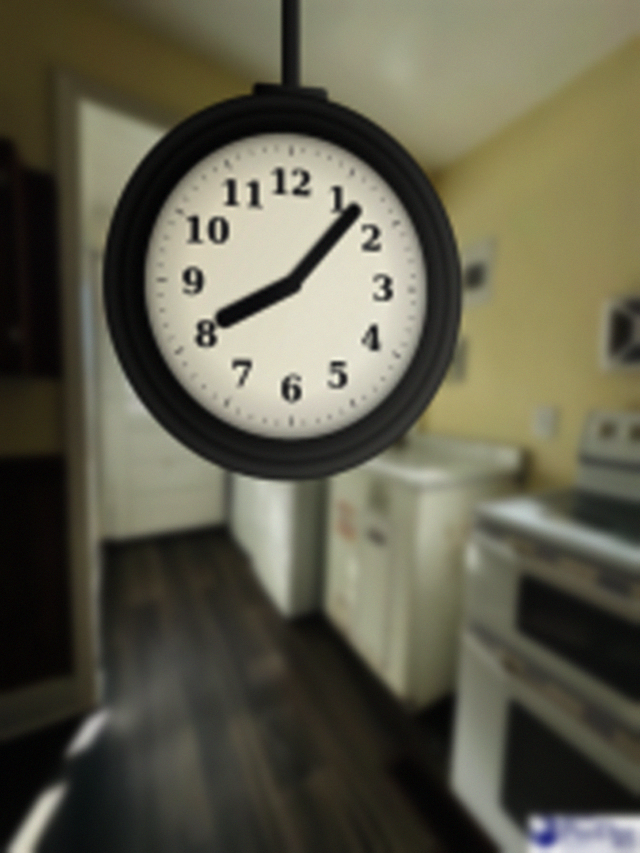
{"hour": 8, "minute": 7}
